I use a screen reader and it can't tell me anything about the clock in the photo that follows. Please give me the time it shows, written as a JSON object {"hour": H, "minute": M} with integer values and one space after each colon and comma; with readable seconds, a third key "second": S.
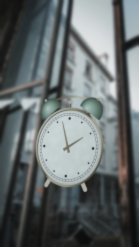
{"hour": 1, "minute": 57}
